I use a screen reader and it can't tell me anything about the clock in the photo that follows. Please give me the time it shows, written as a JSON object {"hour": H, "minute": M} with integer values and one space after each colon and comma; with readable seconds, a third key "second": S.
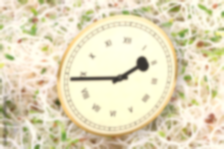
{"hour": 1, "minute": 44}
